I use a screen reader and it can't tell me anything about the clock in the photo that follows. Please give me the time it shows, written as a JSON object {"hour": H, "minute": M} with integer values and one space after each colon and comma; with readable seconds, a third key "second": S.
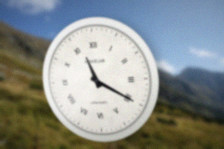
{"hour": 11, "minute": 20}
